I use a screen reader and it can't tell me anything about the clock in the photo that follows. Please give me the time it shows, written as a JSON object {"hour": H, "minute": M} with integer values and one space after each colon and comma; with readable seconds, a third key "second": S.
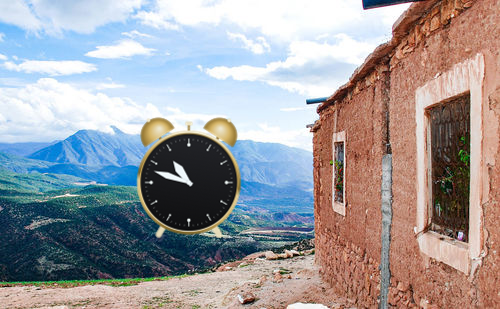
{"hour": 10, "minute": 48}
